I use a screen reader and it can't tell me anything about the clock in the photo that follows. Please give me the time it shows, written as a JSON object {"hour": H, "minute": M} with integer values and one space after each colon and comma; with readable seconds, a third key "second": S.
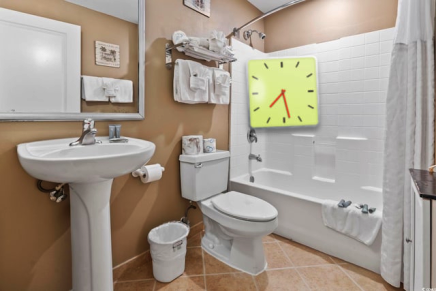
{"hour": 7, "minute": 28}
